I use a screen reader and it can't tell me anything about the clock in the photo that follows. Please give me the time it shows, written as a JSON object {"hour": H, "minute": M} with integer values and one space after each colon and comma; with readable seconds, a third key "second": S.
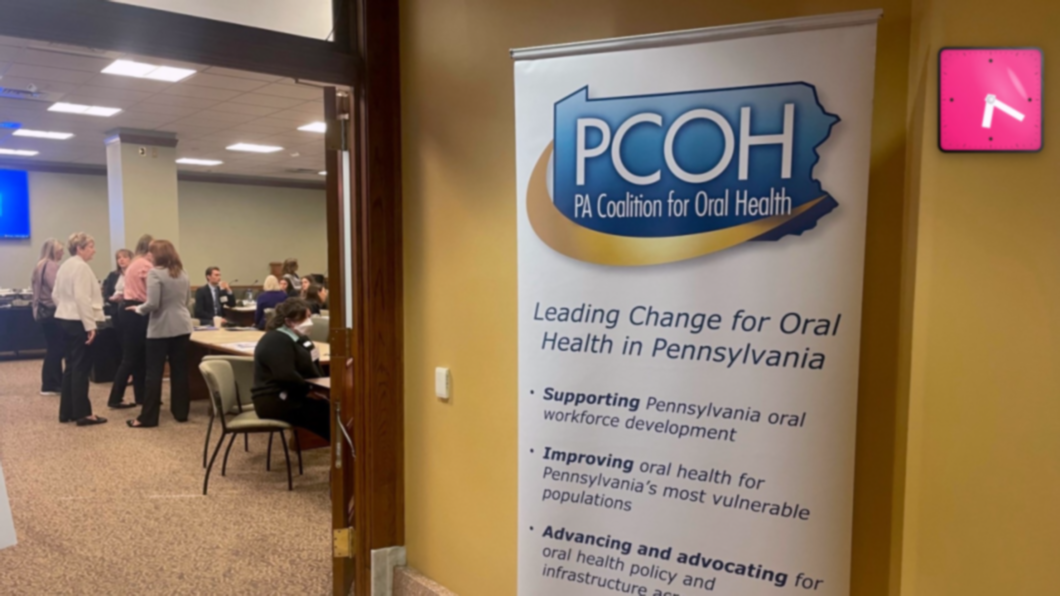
{"hour": 6, "minute": 20}
